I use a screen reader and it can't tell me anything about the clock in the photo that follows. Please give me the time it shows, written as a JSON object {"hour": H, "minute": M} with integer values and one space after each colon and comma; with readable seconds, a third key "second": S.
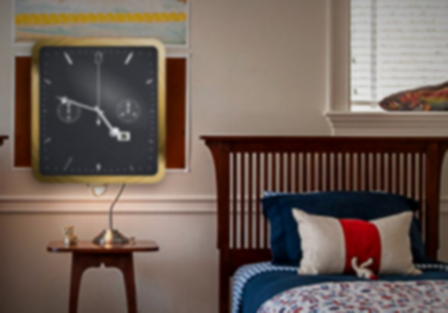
{"hour": 4, "minute": 48}
